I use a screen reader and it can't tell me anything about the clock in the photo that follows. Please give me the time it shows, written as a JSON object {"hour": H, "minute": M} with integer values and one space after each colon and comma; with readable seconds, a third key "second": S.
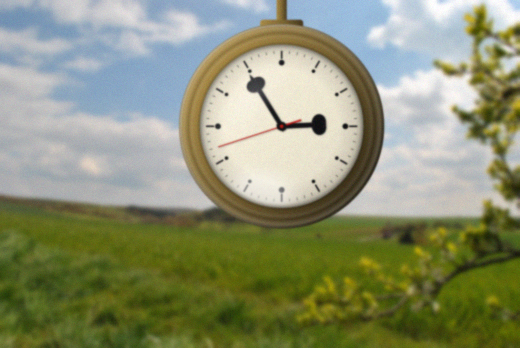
{"hour": 2, "minute": 54, "second": 42}
